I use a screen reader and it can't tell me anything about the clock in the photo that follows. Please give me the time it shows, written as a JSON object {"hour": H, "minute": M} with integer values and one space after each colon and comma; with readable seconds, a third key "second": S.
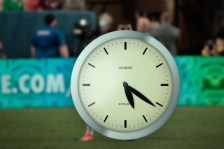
{"hour": 5, "minute": 21}
